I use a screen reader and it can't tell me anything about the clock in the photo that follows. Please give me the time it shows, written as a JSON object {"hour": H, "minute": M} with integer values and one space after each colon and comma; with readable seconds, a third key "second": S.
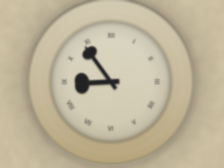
{"hour": 8, "minute": 54}
